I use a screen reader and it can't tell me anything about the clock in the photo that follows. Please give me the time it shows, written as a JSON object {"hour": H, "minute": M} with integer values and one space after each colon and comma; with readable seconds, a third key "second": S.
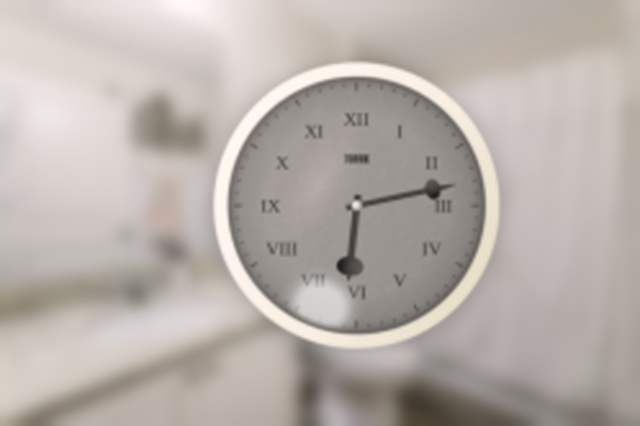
{"hour": 6, "minute": 13}
